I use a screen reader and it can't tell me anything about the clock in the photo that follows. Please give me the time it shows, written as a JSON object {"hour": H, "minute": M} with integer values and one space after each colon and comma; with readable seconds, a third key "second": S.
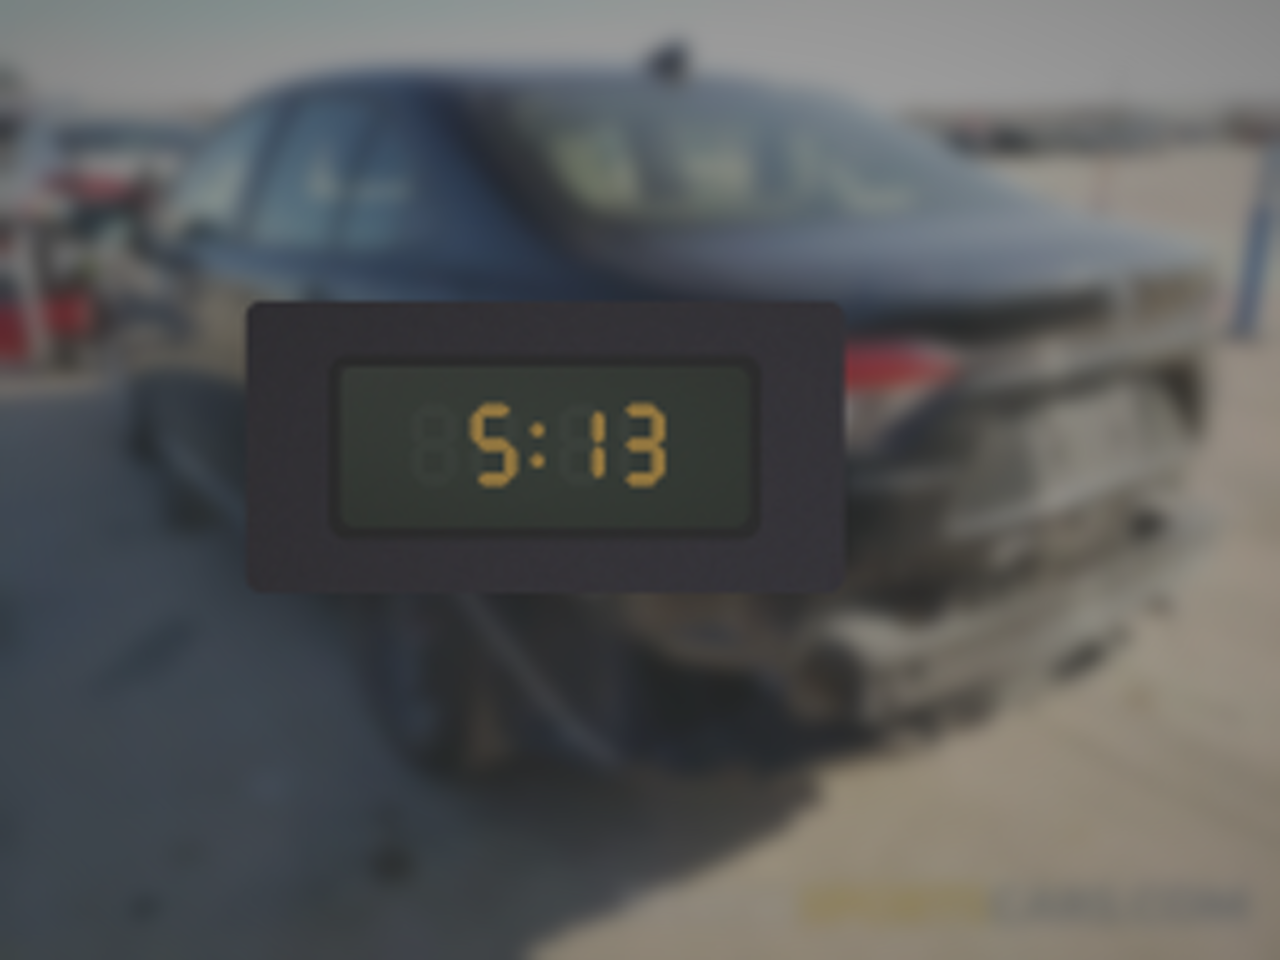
{"hour": 5, "minute": 13}
